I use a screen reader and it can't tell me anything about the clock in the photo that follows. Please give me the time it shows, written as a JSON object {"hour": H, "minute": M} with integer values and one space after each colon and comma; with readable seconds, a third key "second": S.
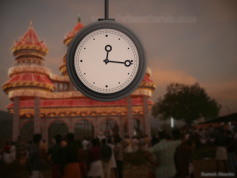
{"hour": 12, "minute": 16}
